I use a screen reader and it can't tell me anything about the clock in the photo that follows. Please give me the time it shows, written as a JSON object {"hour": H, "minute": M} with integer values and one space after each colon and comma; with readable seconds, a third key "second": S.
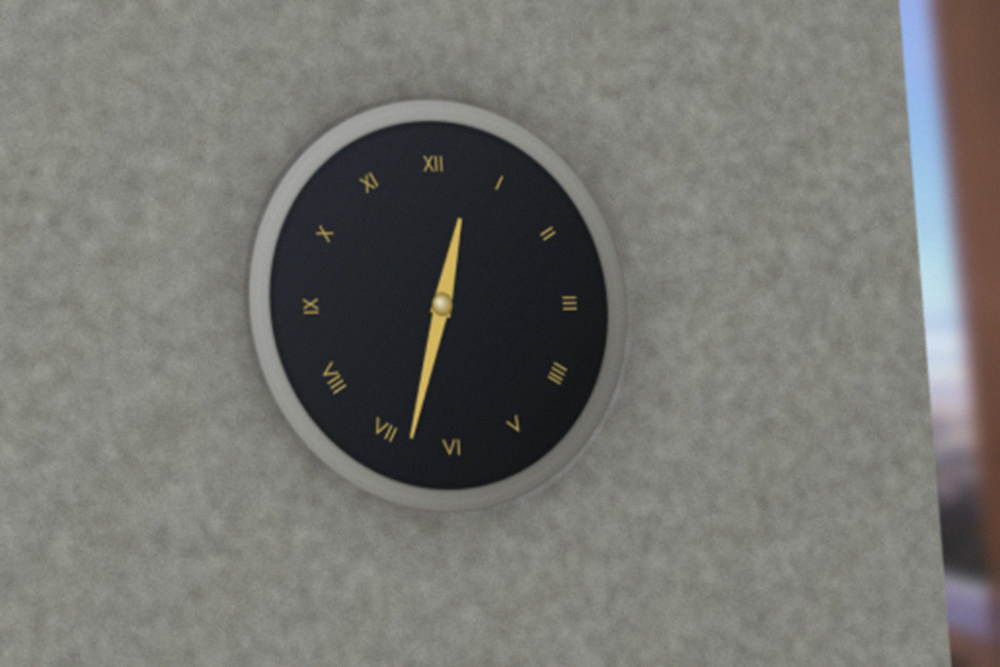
{"hour": 12, "minute": 33}
